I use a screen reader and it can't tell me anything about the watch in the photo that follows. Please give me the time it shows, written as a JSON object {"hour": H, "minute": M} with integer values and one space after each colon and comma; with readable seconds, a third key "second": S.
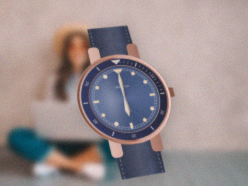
{"hour": 6, "minute": 0}
